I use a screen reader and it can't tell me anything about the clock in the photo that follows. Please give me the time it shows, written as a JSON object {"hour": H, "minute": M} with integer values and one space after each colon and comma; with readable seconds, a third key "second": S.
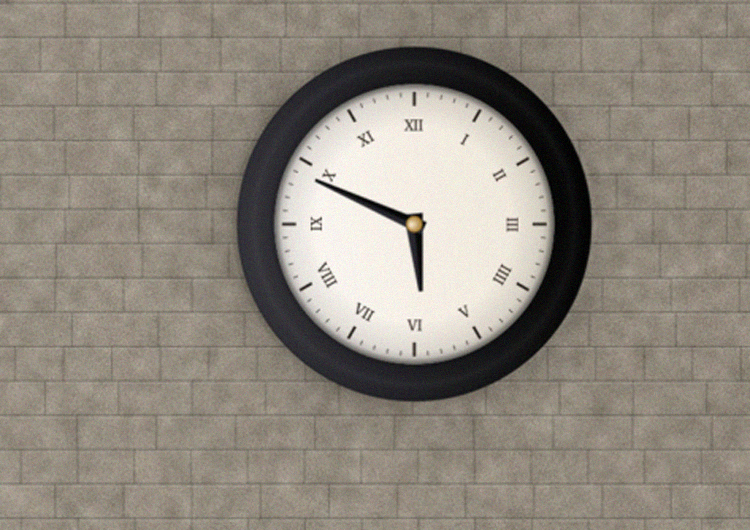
{"hour": 5, "minute": 49}
